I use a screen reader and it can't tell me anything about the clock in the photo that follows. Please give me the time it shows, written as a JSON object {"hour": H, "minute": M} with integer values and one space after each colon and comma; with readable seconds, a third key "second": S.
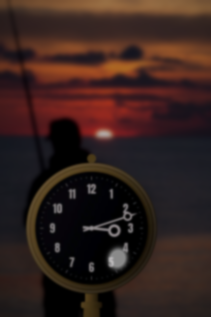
{"hour": 3, "minute": 12}
